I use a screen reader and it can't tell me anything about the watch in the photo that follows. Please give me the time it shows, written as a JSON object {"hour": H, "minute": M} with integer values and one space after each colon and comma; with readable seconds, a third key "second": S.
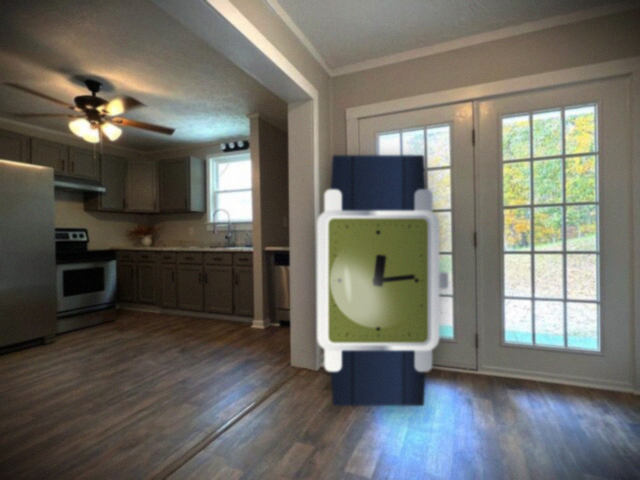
{"hour": 12, "minute": 14}
